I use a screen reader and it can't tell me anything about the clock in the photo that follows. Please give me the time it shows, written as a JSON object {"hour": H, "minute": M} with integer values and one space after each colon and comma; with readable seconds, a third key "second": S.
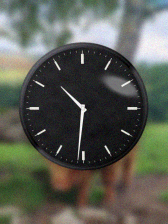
{"hour": 10, "minute": 31}
